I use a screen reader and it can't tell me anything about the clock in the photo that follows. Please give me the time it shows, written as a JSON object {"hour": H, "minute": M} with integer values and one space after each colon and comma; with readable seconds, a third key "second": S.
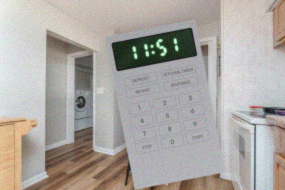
{"hour": 11, "minute": 51}
